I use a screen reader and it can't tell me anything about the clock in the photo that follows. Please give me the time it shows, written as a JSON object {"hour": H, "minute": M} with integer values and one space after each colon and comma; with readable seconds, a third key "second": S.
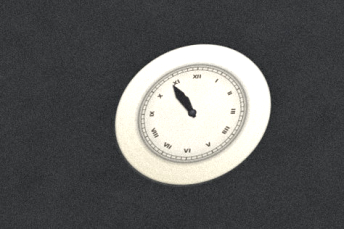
{"hour": 10, "minute": 54}
